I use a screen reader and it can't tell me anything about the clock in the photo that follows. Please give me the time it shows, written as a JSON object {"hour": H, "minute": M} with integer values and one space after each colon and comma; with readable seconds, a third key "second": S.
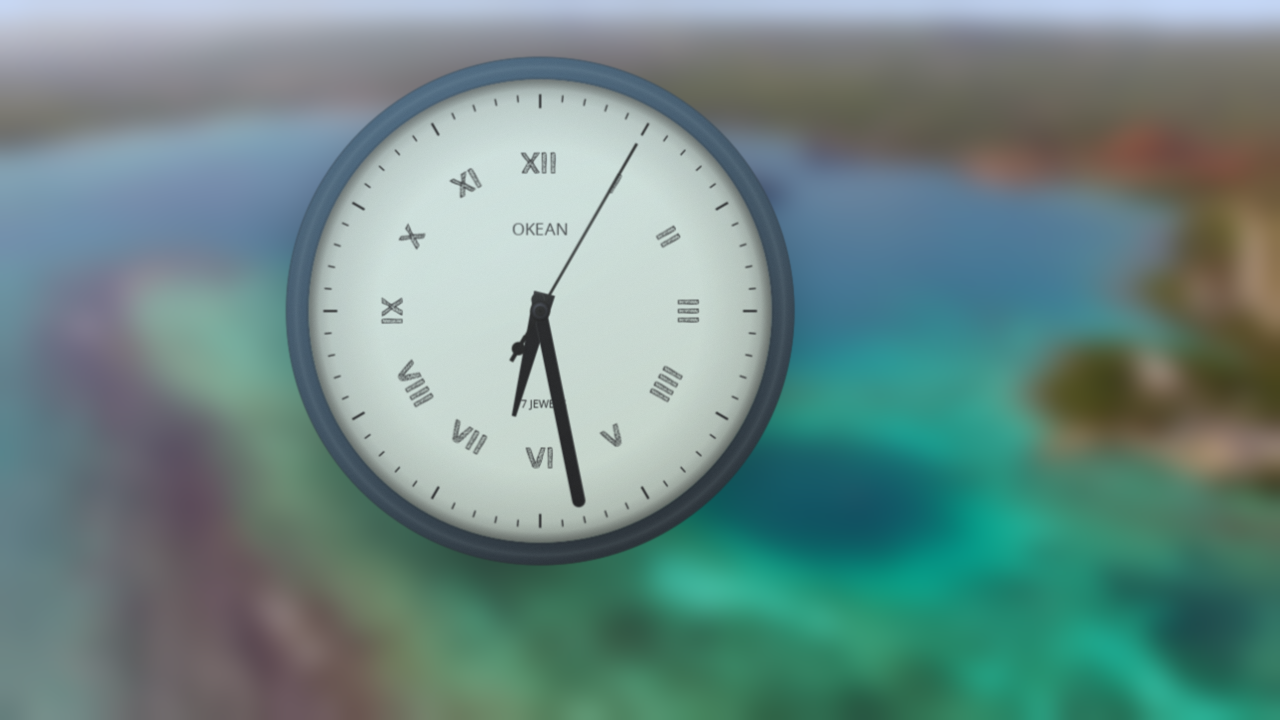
{"hour": 6, "minute": 28, "second": 5}
